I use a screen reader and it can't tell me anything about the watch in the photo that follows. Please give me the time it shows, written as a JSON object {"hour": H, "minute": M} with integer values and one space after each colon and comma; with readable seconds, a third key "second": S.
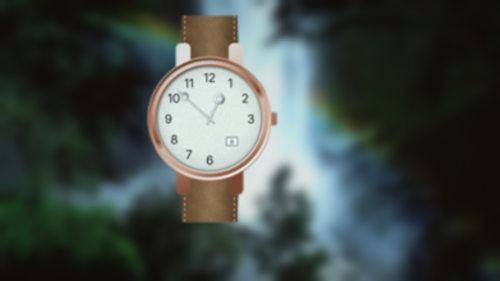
{"hour": 12, "minute": 52}
